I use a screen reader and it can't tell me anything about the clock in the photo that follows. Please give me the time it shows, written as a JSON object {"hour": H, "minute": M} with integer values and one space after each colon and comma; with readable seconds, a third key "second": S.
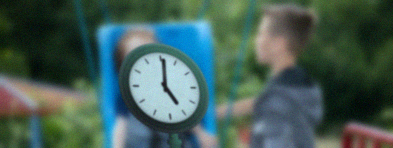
{"hour": 5, "minute": 1}
